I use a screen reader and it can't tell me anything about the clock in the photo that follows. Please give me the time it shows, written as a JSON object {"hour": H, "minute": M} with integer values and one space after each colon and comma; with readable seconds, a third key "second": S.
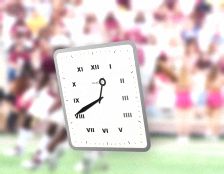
{"hour": 12, "minute": 41}
